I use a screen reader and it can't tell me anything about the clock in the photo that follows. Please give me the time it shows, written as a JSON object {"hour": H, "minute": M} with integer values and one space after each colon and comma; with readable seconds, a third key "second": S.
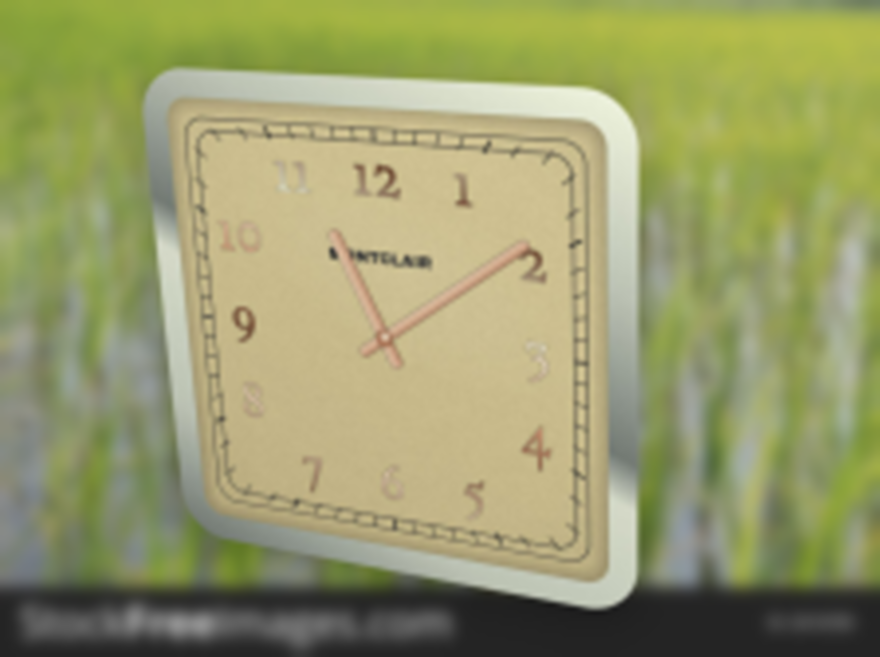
{"hour": 11, "minute": 9}
